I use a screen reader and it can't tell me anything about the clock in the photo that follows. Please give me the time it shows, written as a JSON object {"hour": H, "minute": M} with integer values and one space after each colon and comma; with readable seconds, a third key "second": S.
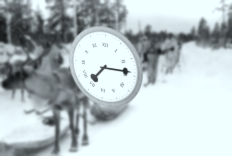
{"hour": 7, "minute": 14}
